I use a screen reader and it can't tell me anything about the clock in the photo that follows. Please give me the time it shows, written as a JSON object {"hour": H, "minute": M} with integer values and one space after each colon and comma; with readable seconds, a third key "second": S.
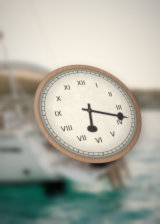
{"hour": 6, "minute": 18}
